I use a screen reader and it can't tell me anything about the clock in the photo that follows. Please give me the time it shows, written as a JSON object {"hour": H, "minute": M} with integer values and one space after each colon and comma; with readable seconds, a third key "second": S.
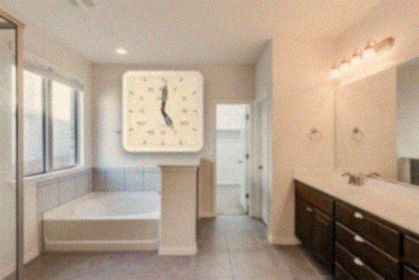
{"hour": 5, "minute": 1}
